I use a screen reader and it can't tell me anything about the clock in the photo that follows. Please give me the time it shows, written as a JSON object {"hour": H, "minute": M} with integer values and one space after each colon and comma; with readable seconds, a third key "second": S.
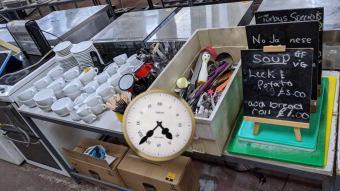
{"hour": 4, "minute": 37}
